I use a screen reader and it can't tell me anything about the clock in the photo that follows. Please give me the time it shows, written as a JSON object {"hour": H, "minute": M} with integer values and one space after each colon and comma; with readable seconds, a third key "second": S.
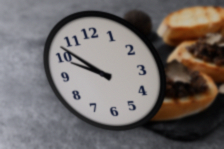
{"hour": 9, "minute": 52}
